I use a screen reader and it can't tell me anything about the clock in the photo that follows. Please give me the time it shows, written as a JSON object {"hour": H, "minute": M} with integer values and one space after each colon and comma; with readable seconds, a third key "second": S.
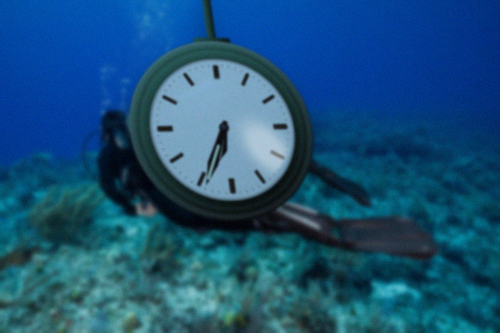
{"hour": 6, "minute": 34}
